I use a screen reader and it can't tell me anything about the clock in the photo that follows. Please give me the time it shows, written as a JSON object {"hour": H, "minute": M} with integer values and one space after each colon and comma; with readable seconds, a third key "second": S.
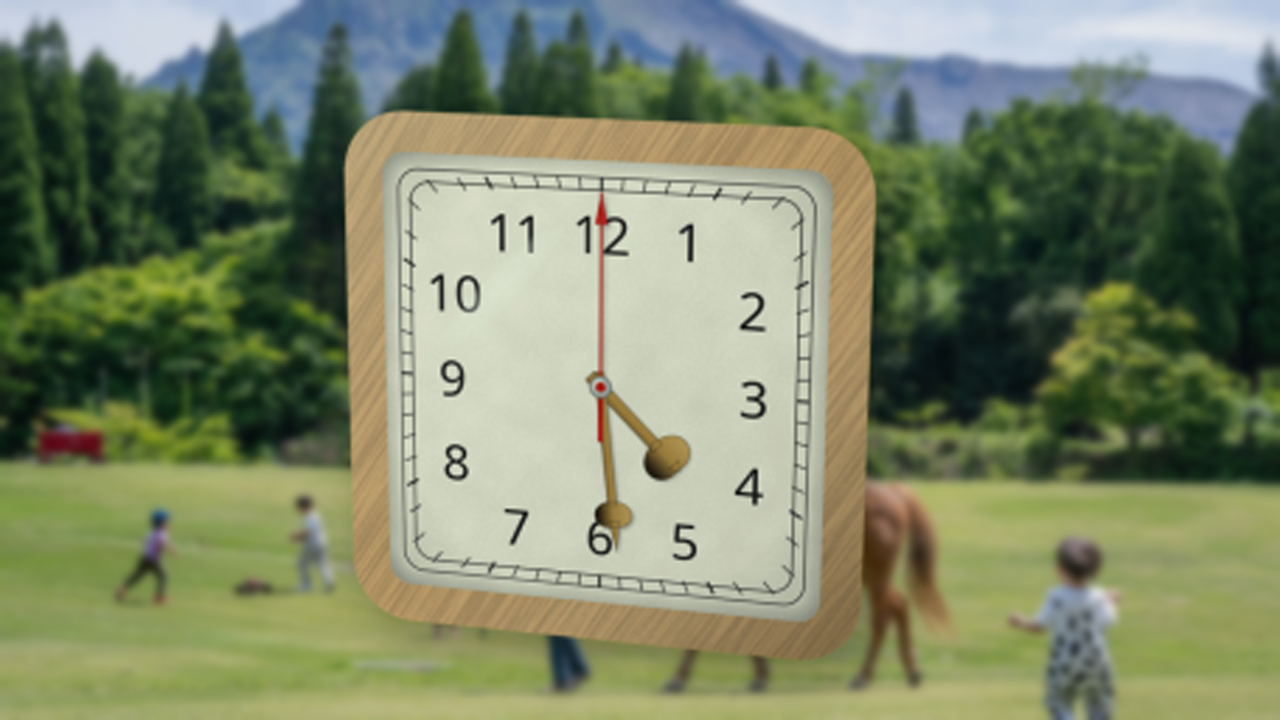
{"hour": 4, "minute": 29, "second": 0}
